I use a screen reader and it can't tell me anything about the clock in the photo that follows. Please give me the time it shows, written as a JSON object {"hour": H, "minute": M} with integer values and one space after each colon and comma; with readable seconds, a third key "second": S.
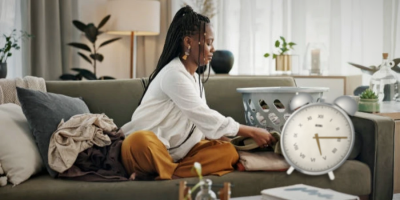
{"hour": 5, "minute": 14}
